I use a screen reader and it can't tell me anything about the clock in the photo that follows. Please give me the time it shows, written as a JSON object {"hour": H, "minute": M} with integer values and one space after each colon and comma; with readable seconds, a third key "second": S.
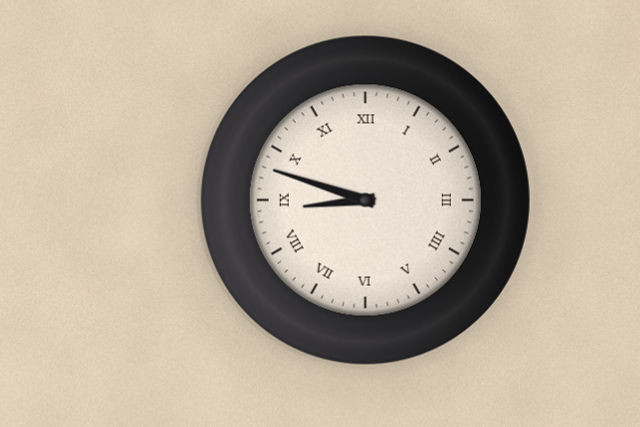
{"hour": 8, "minute": 48}
